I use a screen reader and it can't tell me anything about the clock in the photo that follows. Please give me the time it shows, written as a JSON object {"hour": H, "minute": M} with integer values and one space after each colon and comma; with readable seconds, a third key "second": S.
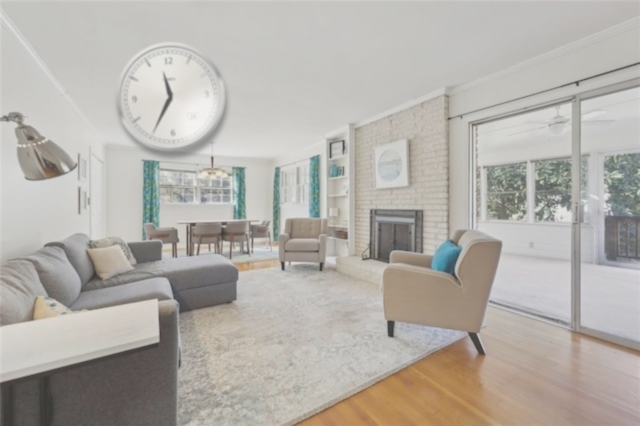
{"hour": 11, "minute": 35}
